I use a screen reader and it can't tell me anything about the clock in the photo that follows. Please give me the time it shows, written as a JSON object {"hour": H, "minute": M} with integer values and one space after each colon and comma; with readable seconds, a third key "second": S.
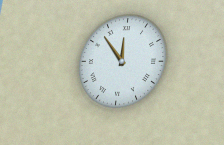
{"hour": 11, "minute": 53}
